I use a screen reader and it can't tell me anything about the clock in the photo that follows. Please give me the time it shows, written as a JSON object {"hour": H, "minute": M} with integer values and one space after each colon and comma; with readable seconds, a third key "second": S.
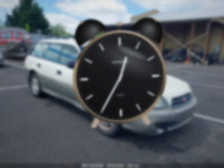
{"hour": 12, "minute": 35}
